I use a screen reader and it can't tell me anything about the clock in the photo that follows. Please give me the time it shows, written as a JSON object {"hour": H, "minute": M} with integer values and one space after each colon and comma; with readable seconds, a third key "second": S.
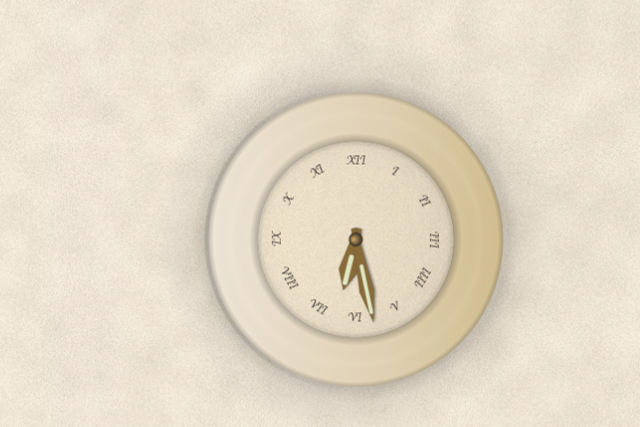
{"hour": 6, "minute": 28}
